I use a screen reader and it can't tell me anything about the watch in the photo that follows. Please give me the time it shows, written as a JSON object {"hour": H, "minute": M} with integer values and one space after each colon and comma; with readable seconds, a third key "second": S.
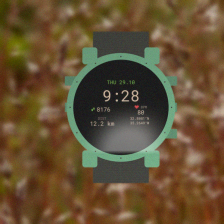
{"hour": 9, "minute": 28}
